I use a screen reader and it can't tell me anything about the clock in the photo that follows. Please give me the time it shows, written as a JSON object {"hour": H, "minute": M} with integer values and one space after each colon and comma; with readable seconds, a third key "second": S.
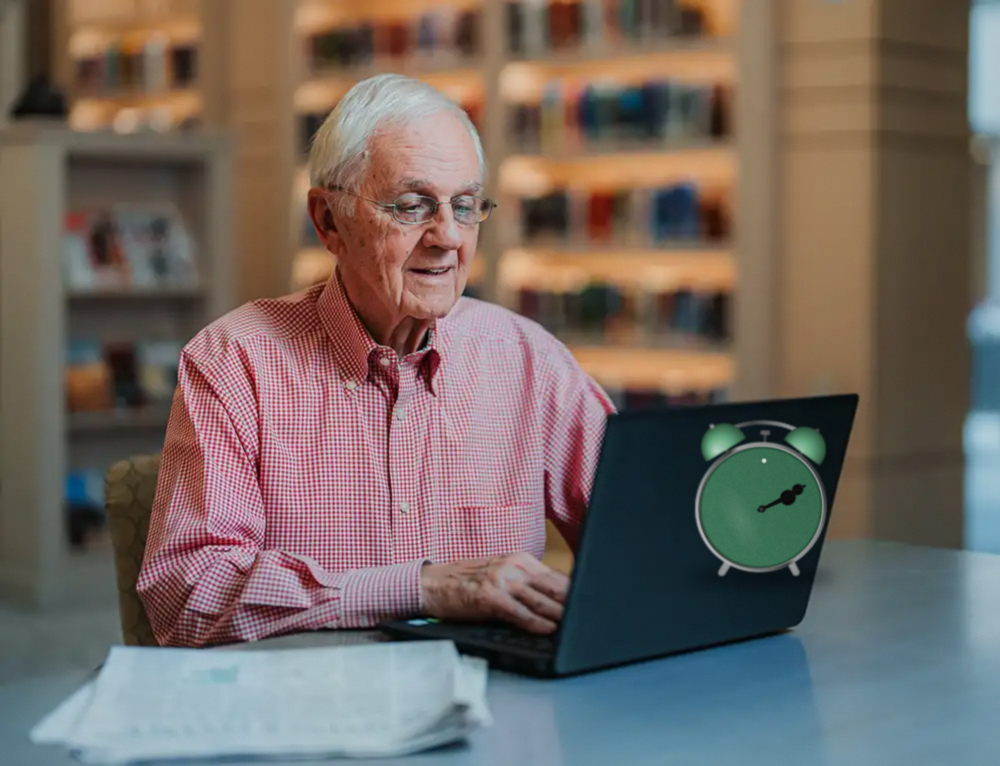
{"hour": 2, "minute": 10}
